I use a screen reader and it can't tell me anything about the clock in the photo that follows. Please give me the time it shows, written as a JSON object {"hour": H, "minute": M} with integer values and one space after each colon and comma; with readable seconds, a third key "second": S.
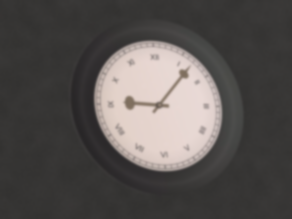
{"hour": 9, "minute": 7}
